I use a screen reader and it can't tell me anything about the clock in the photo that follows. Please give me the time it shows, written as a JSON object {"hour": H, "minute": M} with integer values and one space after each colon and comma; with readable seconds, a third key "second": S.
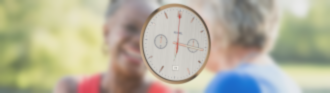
{"hour": 6, "minute": 16}
